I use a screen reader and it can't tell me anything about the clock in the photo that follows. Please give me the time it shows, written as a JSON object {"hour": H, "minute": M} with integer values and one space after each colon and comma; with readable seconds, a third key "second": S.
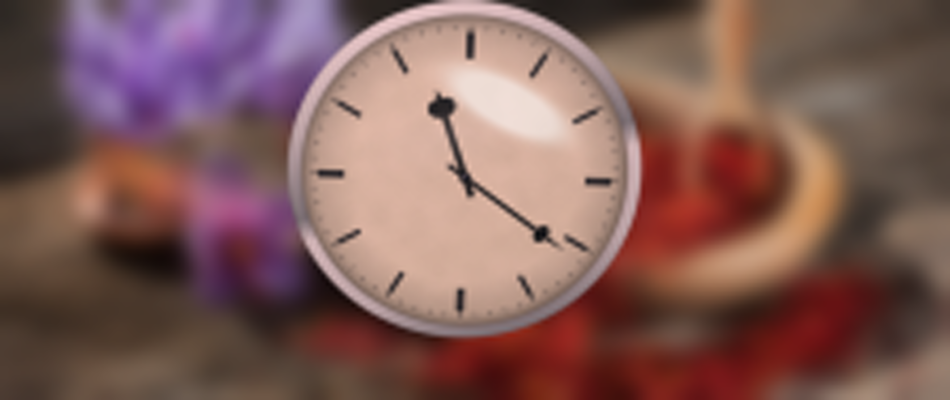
{"hour": 11, "minute": 21}
